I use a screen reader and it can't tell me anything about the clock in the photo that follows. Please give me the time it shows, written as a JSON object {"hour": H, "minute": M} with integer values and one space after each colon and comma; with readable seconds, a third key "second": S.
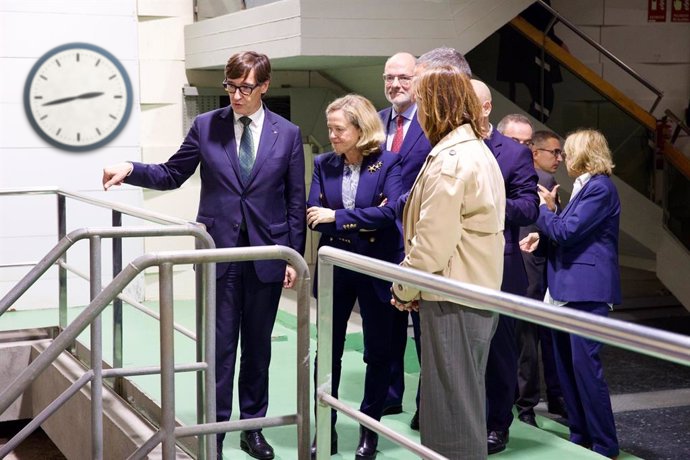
{"hour": 2, "minute": 43}
